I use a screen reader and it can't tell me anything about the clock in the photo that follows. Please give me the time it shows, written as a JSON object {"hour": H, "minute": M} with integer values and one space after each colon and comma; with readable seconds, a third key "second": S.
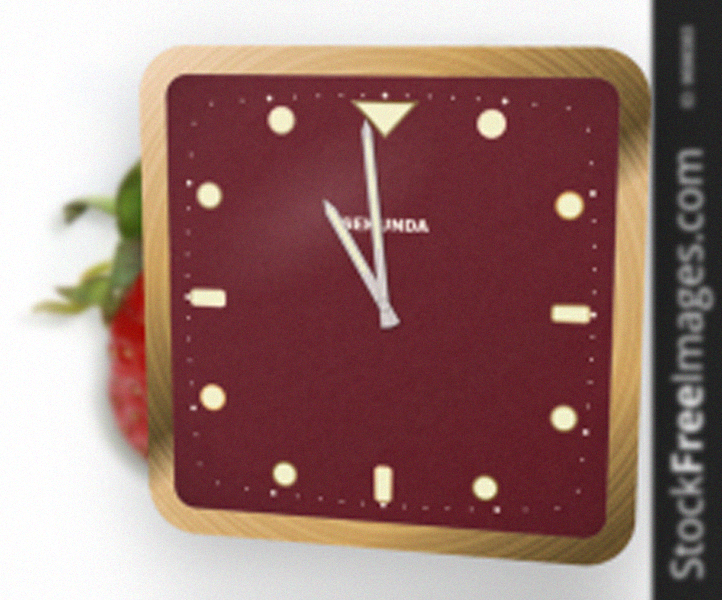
{"hour": 10, "minute": 59}
